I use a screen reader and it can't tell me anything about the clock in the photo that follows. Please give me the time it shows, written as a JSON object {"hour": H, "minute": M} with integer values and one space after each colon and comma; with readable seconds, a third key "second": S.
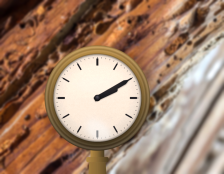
{"hour": 2, "minute": 10}
